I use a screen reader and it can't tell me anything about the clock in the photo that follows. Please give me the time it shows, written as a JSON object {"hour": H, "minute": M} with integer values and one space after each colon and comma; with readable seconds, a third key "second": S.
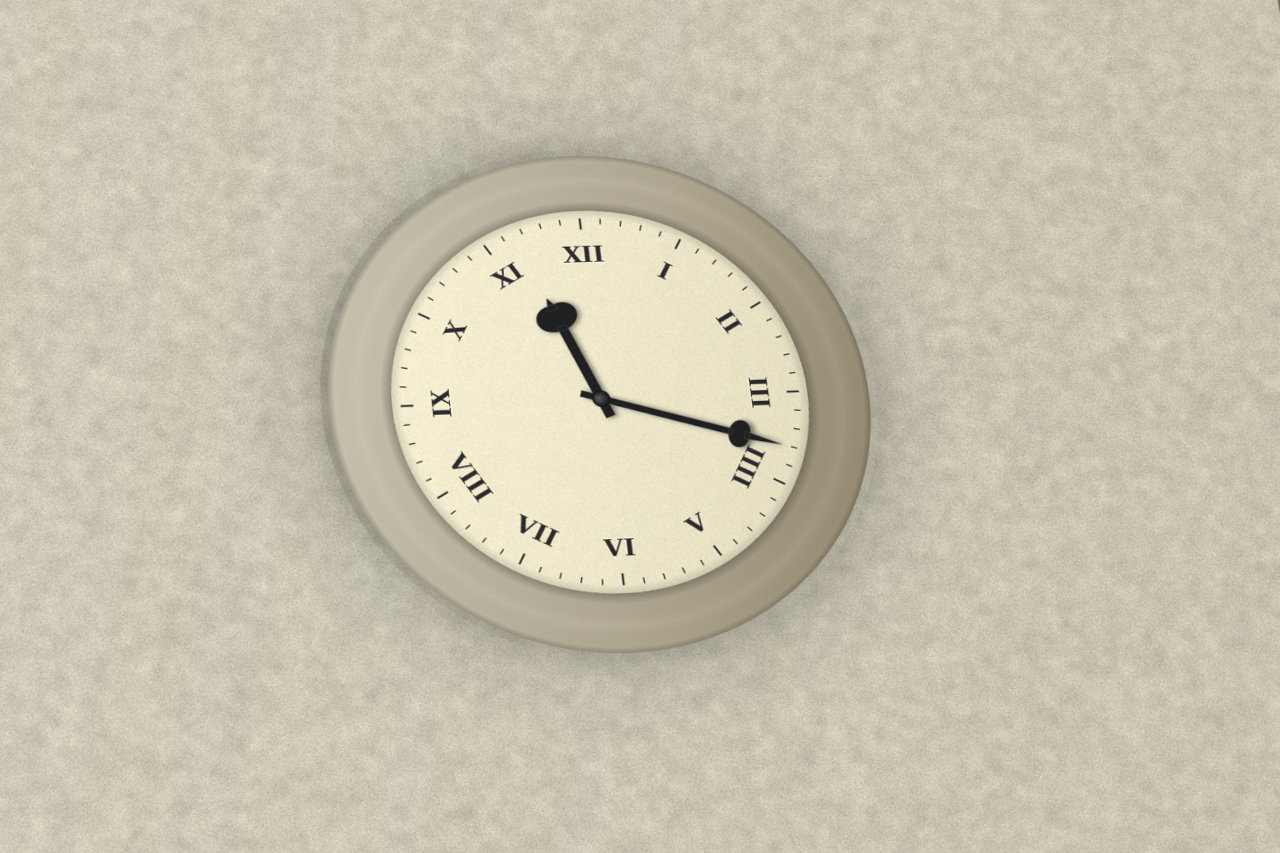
{"hour": 11, "minute": 18}
